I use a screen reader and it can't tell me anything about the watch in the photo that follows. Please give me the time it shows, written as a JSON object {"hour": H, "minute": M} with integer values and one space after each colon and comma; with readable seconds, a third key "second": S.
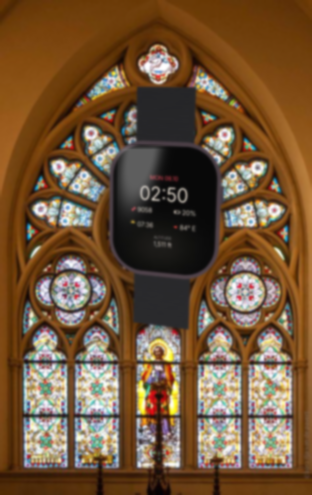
{"hour": 2, "minute": 50}
